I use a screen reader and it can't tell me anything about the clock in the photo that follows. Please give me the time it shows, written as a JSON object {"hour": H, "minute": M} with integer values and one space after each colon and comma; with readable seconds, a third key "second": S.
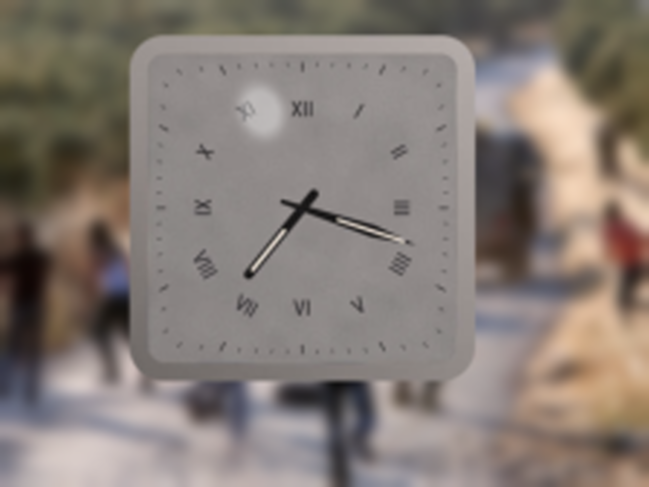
{"hour": 7, "minute": 18}
